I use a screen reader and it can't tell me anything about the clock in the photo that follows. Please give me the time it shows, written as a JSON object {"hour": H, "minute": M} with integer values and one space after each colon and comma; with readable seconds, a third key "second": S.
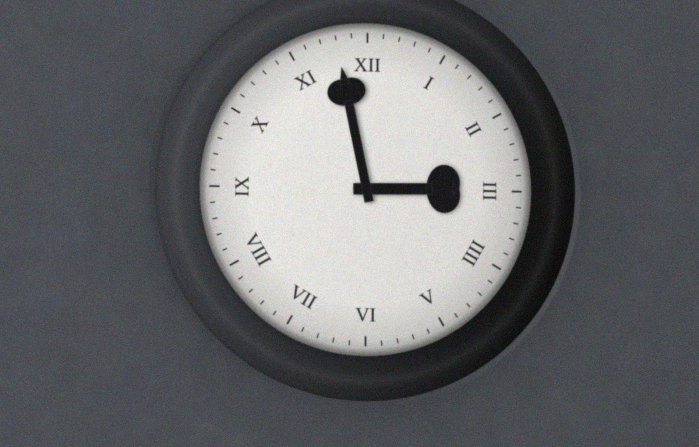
{"hour": 2, "minute": 58}
